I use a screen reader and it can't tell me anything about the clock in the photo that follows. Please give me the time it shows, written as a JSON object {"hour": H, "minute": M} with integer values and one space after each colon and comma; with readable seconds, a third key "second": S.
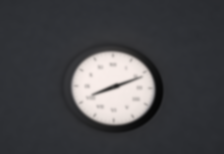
{"hour": 8, "minute": 11}
